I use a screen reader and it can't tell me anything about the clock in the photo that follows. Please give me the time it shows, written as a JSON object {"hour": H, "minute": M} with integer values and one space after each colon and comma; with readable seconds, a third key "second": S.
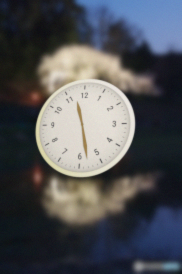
{"hour": 11, "minute": 28}
